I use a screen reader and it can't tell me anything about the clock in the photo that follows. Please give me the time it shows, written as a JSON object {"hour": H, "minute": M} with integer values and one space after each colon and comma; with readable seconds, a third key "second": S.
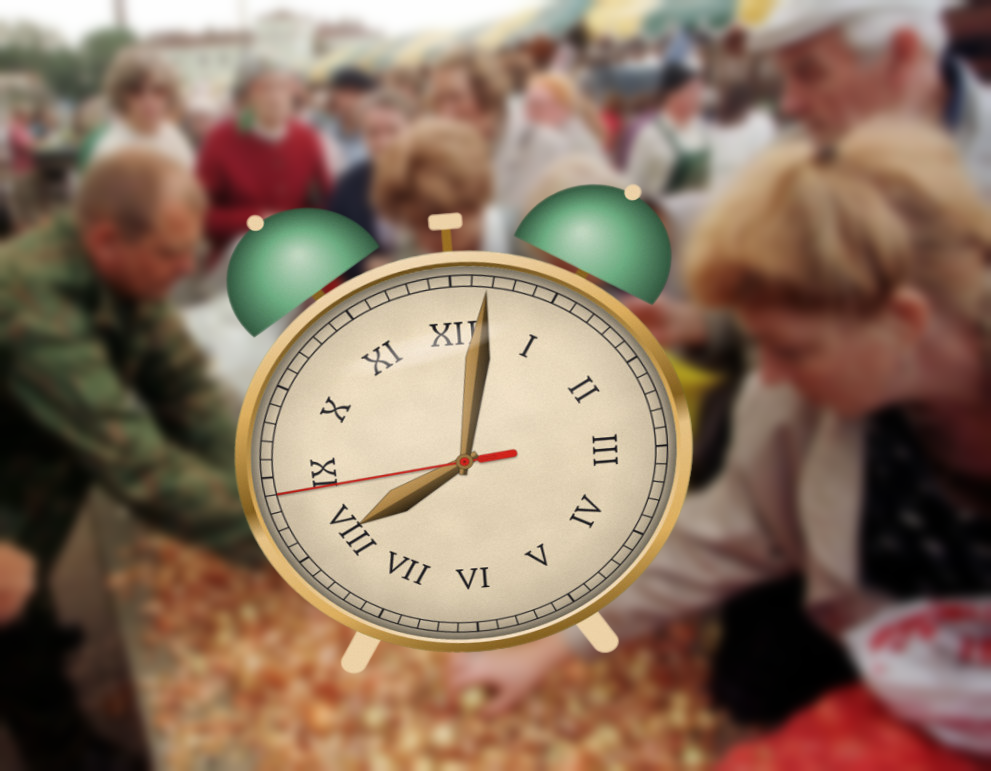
{"hour": 8, "minute": 1, "second": 44}
